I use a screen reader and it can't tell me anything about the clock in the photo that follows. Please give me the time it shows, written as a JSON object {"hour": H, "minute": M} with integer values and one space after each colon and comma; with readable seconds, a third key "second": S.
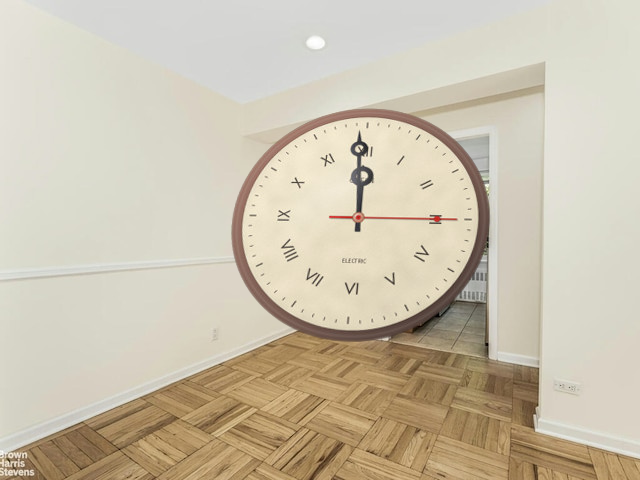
{"hour": 11, "minute": 59, "second": 15}
